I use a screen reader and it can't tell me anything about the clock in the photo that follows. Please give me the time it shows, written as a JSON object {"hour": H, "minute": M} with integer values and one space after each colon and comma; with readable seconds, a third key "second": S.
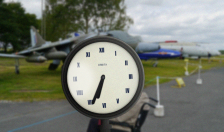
{"hour": 6, "minute": 34}
